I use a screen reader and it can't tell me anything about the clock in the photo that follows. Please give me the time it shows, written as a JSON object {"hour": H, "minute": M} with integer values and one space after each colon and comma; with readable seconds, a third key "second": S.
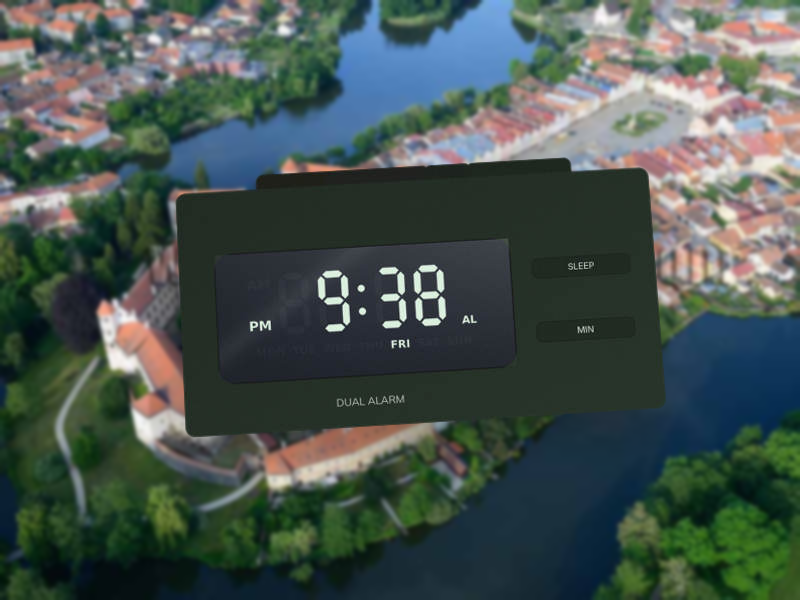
{"hour": 9, "minute": 38}
